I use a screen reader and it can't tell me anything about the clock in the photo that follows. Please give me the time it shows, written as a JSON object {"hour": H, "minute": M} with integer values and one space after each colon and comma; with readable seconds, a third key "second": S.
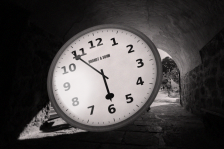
{"hour": 5, "minute": 54}
